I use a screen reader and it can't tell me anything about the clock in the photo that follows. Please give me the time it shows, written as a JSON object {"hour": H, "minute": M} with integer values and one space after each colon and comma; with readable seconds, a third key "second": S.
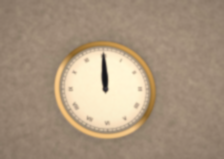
{"hour": 12, "minute": 0}
